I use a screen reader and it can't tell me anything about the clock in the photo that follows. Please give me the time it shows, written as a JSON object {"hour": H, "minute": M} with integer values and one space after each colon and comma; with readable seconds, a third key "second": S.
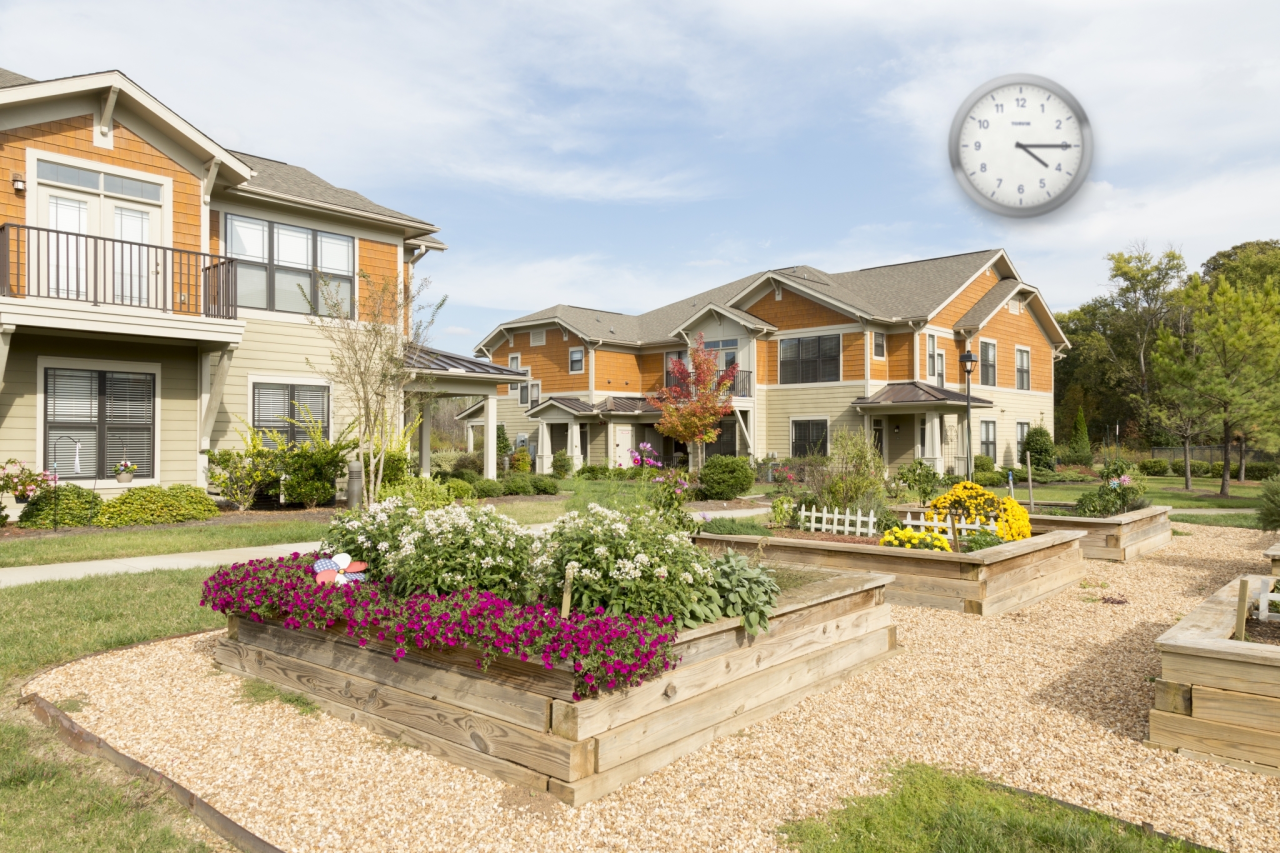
{"hour": 4, "minute": 15}
